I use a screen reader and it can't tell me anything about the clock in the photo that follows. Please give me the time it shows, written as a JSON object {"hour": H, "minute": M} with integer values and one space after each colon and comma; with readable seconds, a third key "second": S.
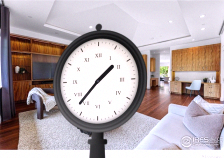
{"hour": 1, "minute": 37}
